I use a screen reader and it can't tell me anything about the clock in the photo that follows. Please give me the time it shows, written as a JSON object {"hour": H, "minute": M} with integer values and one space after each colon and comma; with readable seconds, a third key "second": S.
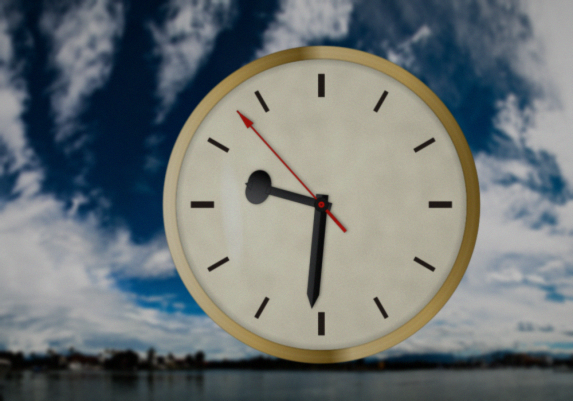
{"hour": 9, "minute": 30, "second": 53}
